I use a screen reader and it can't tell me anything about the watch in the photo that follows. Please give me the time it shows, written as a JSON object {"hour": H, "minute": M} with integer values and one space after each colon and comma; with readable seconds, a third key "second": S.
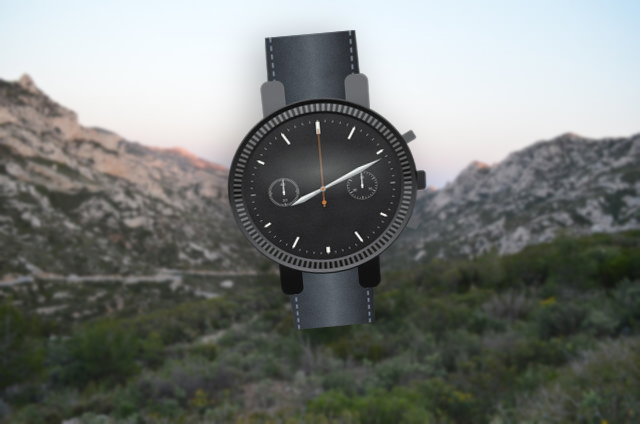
{"hour": 8, "minute": 11}
